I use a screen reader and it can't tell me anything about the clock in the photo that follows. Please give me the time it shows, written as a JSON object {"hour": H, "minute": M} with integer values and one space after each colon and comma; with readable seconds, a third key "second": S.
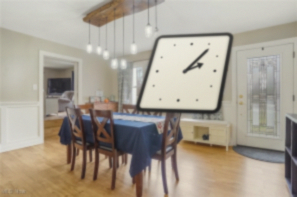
{"hour": 2, "minute": 6}
